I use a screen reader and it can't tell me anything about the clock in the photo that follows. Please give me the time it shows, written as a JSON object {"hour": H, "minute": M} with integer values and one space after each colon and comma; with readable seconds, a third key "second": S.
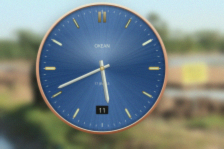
{"hour": 5, "minute": 41}
